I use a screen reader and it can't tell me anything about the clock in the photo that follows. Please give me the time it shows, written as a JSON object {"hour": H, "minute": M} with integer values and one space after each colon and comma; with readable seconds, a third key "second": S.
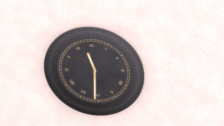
{"hour": 11, "minute": 31}
